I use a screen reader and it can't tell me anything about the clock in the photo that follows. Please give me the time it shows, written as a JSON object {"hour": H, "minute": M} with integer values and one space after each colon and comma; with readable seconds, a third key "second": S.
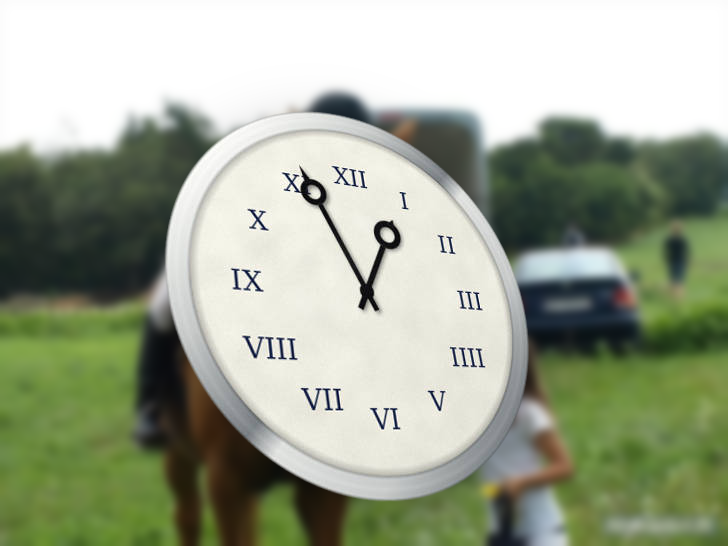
{"hour": 12, "minute": 56}
